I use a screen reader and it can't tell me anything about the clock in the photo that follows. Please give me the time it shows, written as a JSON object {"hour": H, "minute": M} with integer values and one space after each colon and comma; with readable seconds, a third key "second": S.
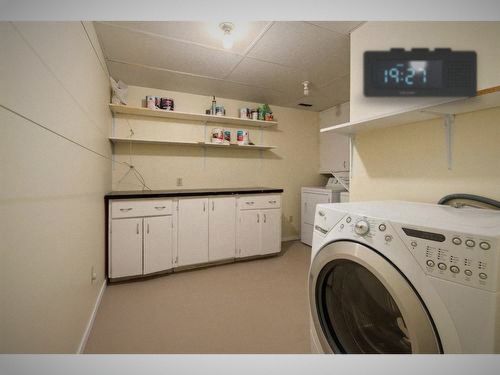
{"hour": 19, "minute": 27}
